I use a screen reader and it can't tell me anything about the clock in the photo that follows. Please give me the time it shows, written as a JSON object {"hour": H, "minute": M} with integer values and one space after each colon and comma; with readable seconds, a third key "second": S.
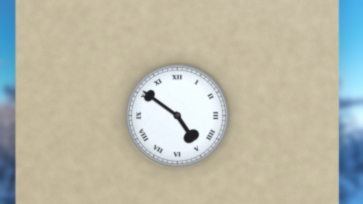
{"hour": 4, "minute": 51}
